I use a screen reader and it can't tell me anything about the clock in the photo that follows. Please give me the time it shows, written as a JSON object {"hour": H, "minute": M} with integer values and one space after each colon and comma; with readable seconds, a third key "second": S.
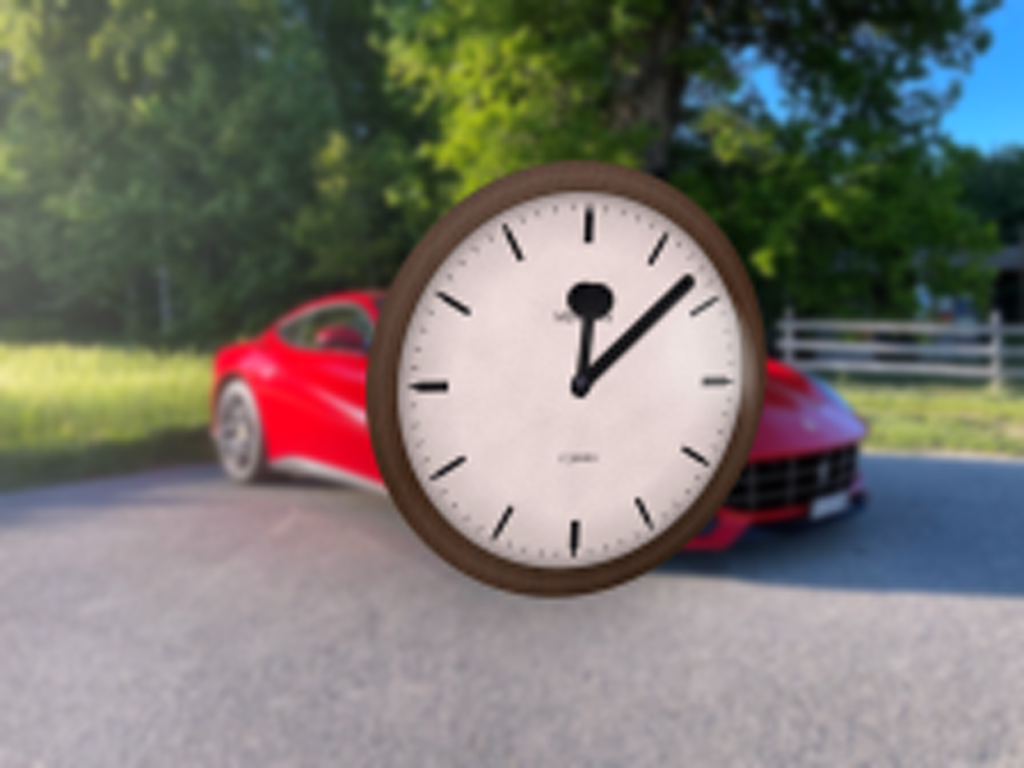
{"hour": 12, "minute": 8}
